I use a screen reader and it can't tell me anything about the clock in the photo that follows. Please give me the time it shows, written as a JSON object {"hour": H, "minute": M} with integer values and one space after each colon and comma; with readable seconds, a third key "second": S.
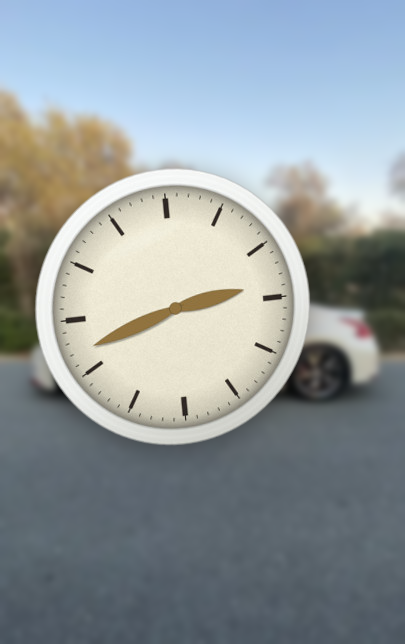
{"hour": 2, "minute": 42}
